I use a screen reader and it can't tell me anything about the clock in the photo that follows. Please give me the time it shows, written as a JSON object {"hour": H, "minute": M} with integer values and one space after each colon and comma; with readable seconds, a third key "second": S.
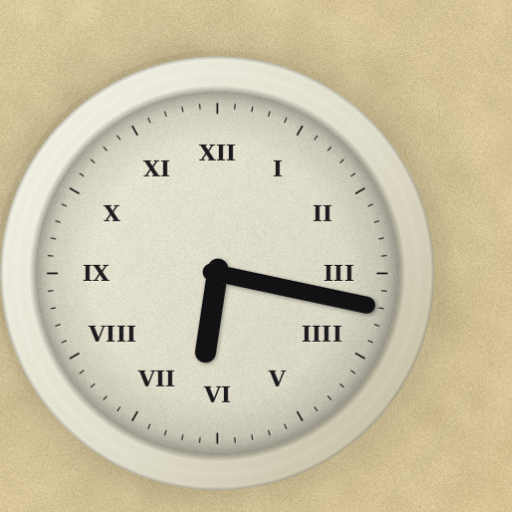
{"hour": 6, "minute": 17}
